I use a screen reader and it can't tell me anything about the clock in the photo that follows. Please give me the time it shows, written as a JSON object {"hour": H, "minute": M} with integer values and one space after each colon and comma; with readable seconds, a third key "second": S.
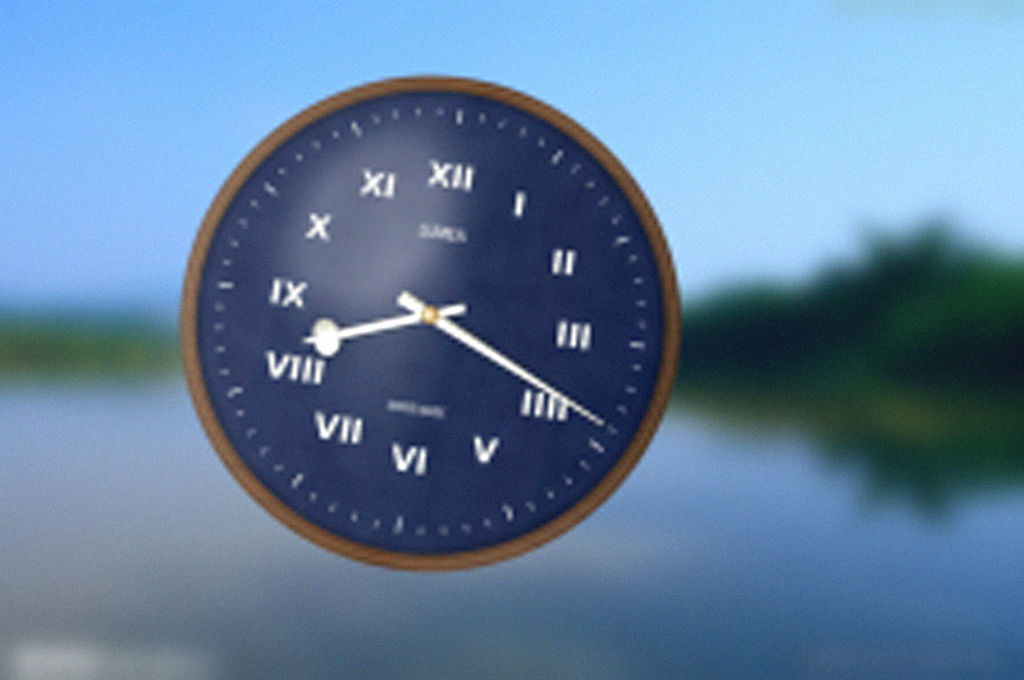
{"hour": 8, "minute": 19}
